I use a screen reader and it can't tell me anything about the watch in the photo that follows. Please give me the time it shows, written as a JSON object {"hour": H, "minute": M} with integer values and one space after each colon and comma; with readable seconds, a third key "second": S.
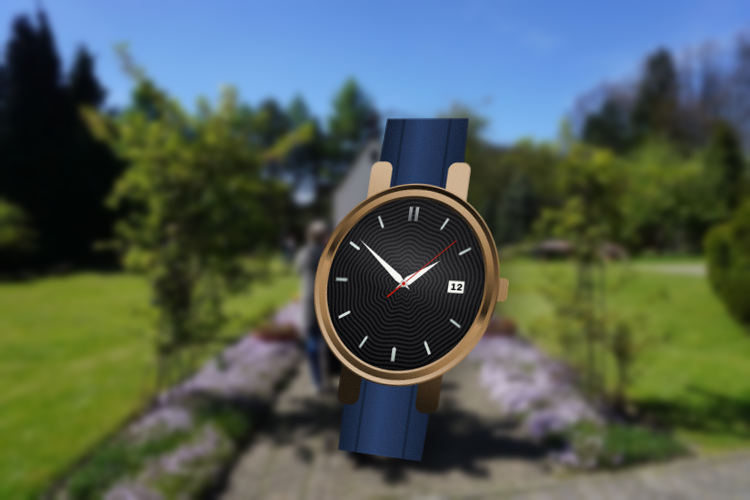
{"hour": 1, "minute": 51, "second": 8}
